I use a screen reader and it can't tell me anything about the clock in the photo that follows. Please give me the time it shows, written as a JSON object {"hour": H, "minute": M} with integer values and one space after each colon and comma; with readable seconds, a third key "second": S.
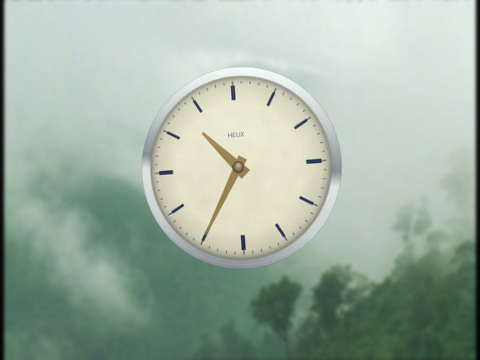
{"hour": 10, "minute": 35}
